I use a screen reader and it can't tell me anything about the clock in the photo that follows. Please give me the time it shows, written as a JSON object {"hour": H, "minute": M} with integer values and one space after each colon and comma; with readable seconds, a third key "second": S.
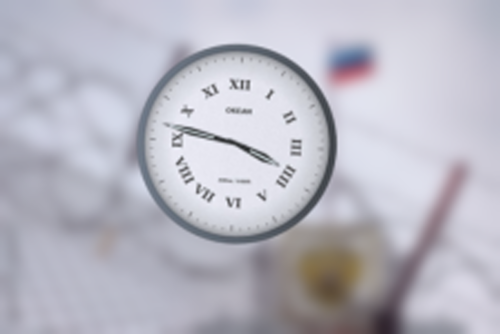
{"hour": 3, "minute": 47}
